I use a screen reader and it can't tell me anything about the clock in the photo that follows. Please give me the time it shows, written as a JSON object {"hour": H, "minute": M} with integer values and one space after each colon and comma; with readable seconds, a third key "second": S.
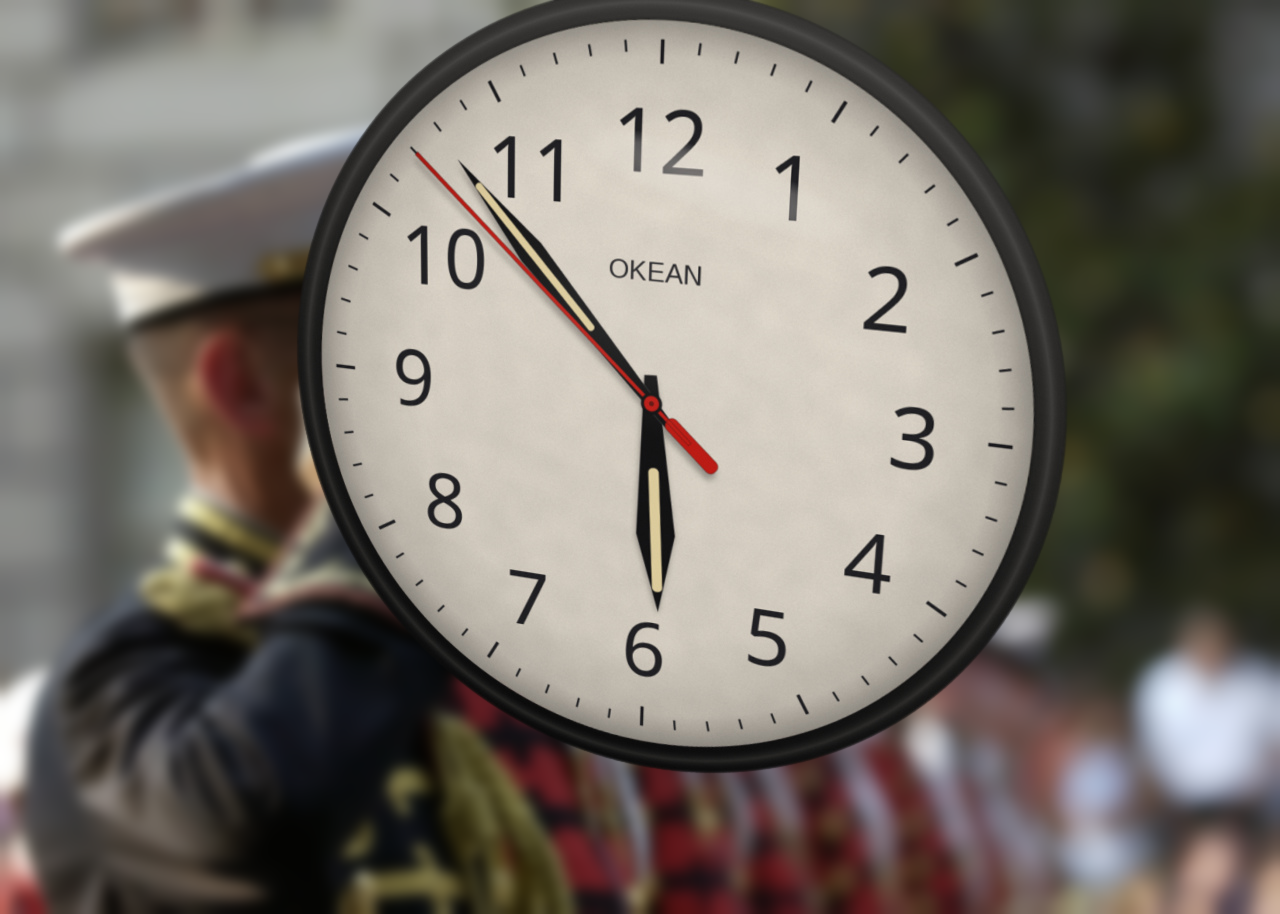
{"hour": 5, "minute": 52, "second": 52}
